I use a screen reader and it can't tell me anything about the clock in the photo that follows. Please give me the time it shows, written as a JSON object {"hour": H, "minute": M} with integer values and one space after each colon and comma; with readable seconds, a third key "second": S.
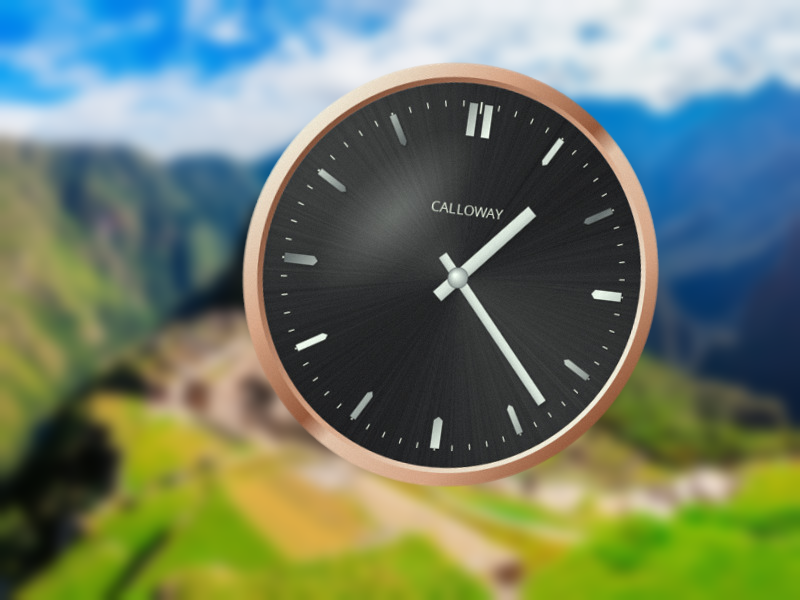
{"hour": 1, "minute": 23}
